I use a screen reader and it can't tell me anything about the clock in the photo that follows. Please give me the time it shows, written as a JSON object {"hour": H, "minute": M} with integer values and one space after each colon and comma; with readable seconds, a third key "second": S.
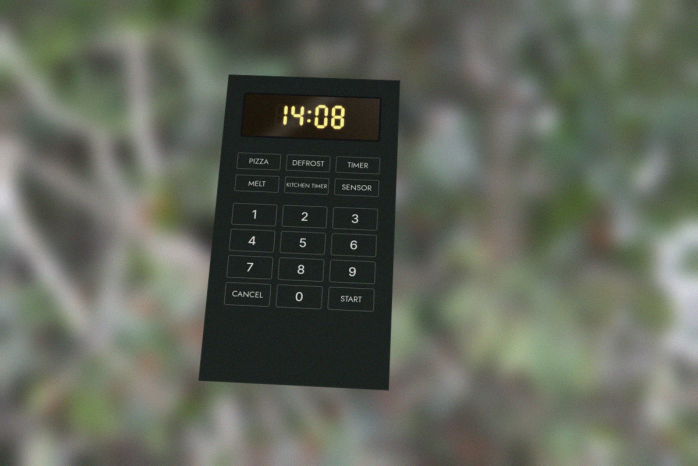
{"hour": 14, "minute": 8}
